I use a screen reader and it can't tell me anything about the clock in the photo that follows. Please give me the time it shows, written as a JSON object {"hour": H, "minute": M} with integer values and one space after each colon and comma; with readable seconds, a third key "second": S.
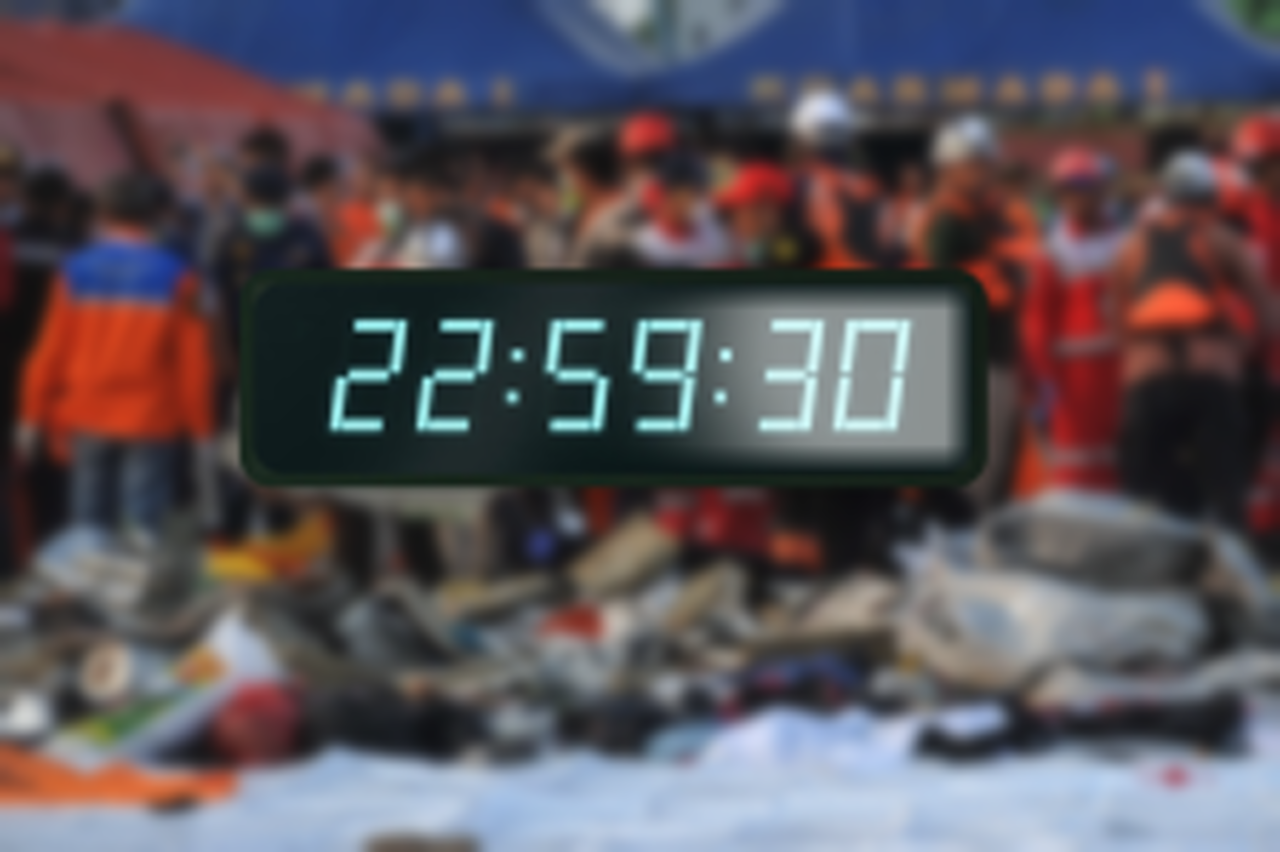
{"hour": 22, "minute": 59, "second": 30}
